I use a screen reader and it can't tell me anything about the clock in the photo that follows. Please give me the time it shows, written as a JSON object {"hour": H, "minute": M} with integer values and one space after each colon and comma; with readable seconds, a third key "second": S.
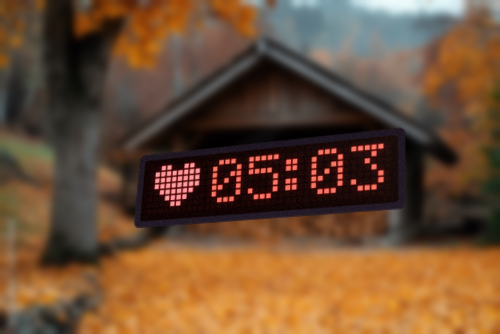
{"hour": 5, "minute": 3}
